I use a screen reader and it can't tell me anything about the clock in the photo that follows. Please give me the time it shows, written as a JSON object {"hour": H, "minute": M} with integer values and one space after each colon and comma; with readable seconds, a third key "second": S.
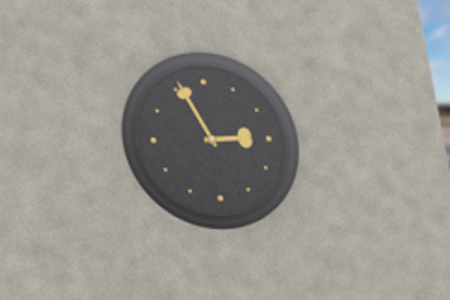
{"hour": 2, "minute": 56}
